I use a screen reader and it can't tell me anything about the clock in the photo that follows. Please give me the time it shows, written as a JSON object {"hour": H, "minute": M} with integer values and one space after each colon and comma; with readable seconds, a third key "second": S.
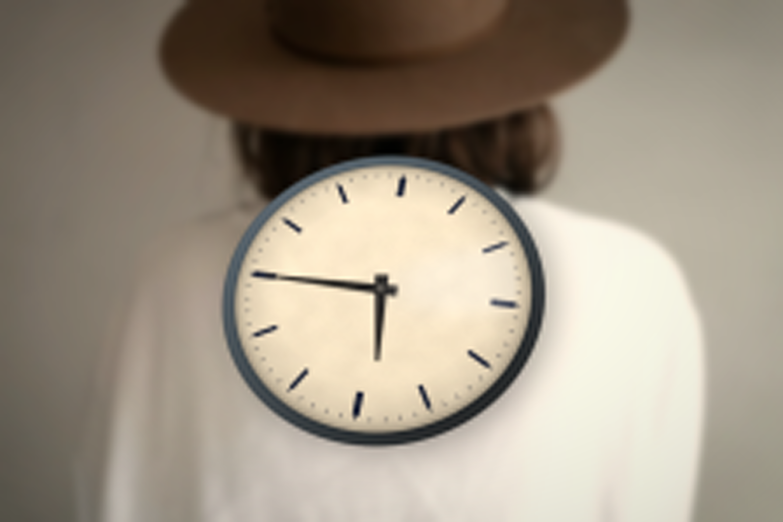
{"hour": 5, "minute": 45}
